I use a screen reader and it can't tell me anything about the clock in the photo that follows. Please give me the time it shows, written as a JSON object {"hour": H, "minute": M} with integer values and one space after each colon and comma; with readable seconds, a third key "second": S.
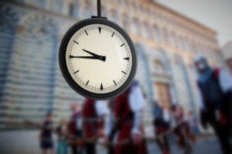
{"hour": 9, "minute": 45}
